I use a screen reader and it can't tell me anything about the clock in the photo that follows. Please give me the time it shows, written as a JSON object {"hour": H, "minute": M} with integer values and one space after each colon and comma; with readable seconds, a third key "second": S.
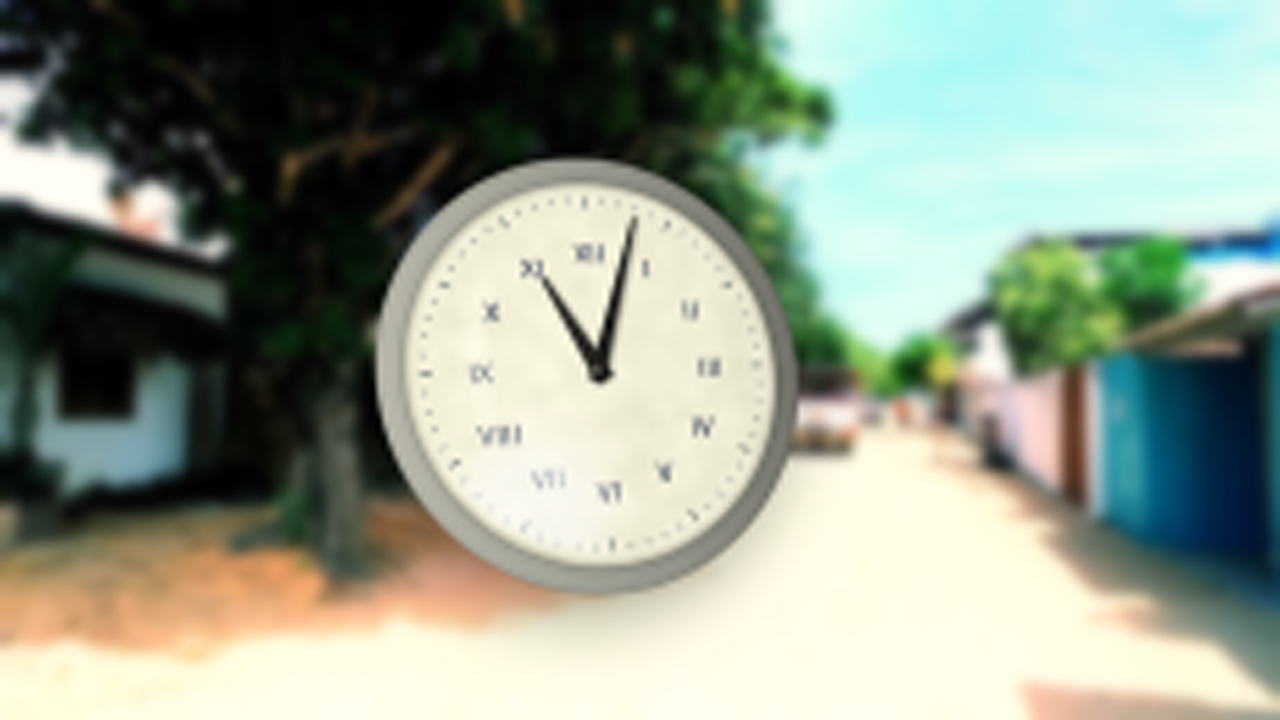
{"hour": 11, "minute": 3}
